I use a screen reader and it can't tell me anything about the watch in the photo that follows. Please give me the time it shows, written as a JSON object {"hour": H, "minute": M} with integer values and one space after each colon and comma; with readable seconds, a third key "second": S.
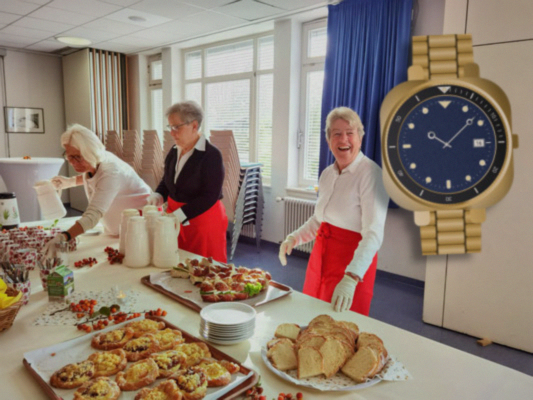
{"hour": 10, "minute": 8}
